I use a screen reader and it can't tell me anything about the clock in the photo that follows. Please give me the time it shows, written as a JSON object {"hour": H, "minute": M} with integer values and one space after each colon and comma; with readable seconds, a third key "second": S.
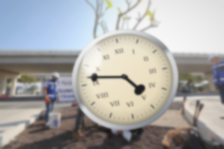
{"hour": 4, "minute": 47}
